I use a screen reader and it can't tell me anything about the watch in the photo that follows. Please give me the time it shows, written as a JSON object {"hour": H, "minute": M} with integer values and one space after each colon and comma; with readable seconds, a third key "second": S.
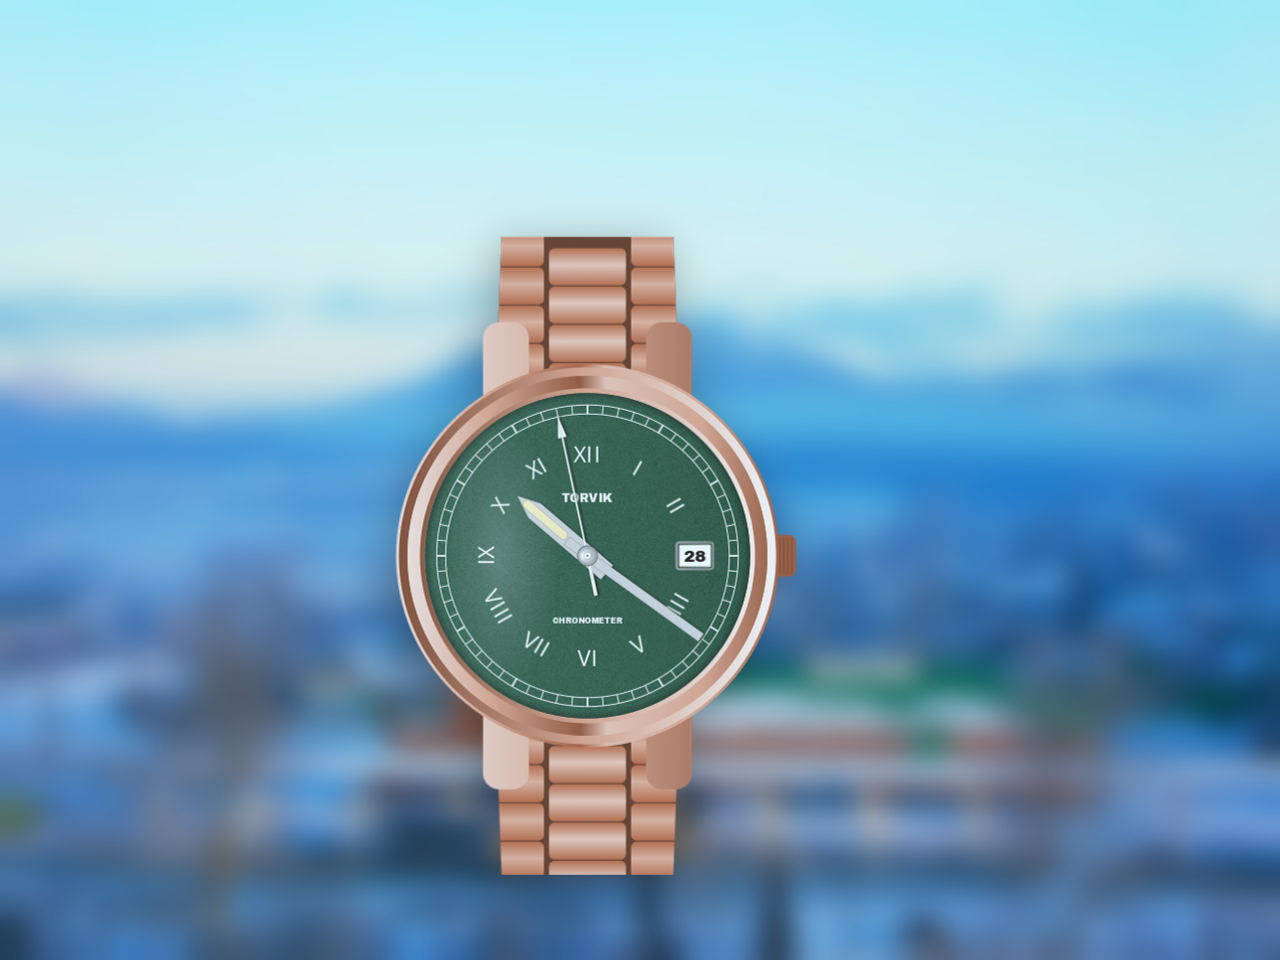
{"hour": 10, "minute": 20, "second": 58}
